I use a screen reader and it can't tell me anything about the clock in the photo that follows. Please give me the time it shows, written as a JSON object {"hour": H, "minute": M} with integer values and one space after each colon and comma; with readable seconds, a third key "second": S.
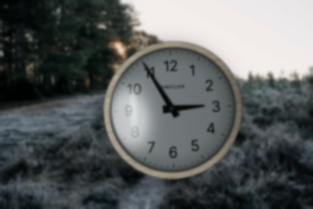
{"hour": 2, "minute": 55}
